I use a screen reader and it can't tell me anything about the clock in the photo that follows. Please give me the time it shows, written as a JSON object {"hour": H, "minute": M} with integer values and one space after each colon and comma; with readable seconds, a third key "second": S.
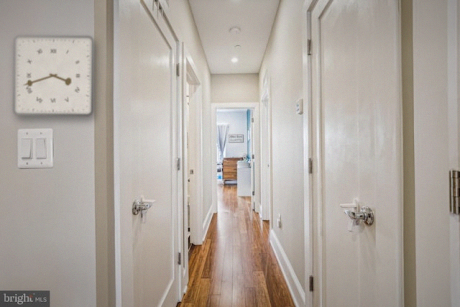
{"hour": 3, "minute": 42}
